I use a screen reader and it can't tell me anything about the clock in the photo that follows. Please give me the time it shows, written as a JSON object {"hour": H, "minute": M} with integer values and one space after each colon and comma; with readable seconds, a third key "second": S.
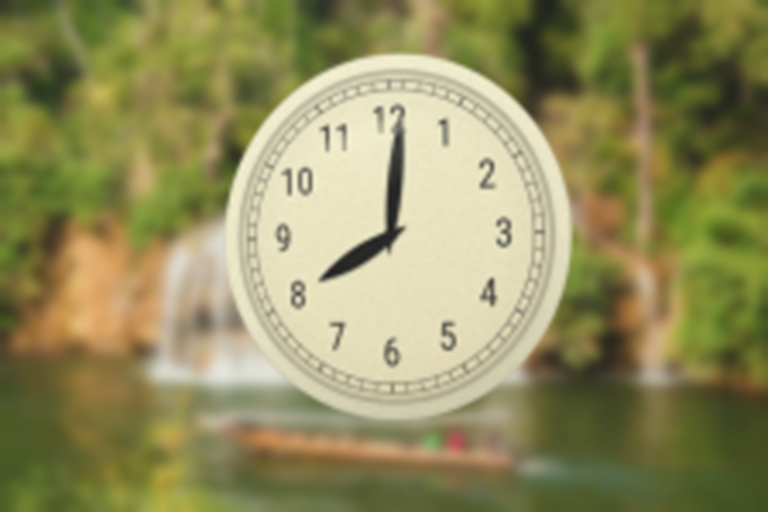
{"hour": 8, "minute": 1}
